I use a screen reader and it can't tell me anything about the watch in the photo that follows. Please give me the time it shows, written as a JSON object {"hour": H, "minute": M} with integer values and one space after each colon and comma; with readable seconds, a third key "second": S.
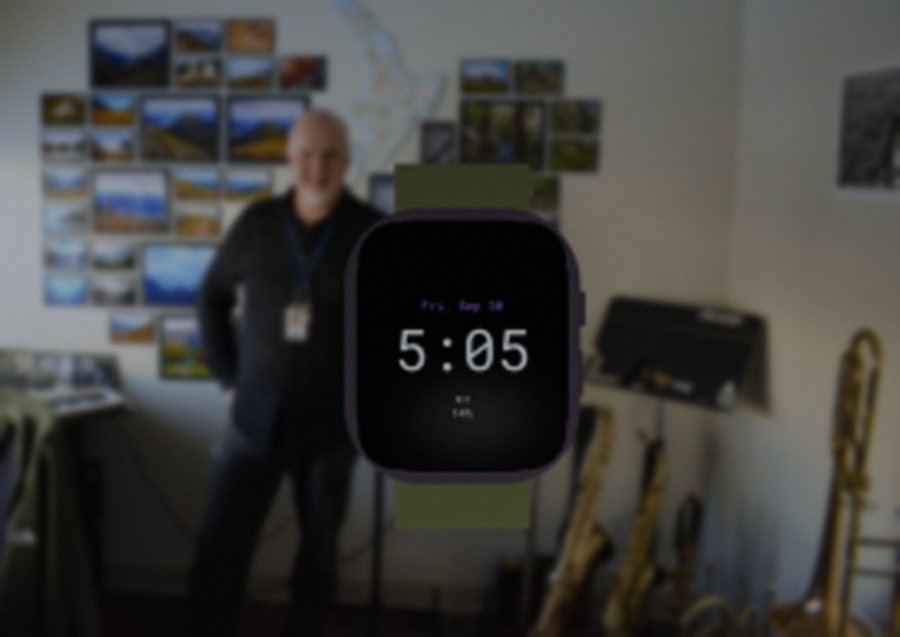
{"hour": 5, "minute": 5}
